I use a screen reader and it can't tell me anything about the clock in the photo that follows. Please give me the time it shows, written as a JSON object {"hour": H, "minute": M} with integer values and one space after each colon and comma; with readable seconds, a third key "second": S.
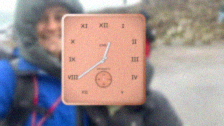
{"hour": 12, "minute": 39}
